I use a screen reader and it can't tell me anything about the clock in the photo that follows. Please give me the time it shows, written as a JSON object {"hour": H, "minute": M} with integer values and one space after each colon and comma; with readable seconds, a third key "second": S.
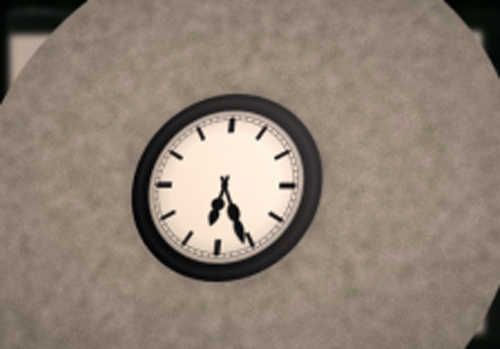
{"hour": 6, "minute": 26}
